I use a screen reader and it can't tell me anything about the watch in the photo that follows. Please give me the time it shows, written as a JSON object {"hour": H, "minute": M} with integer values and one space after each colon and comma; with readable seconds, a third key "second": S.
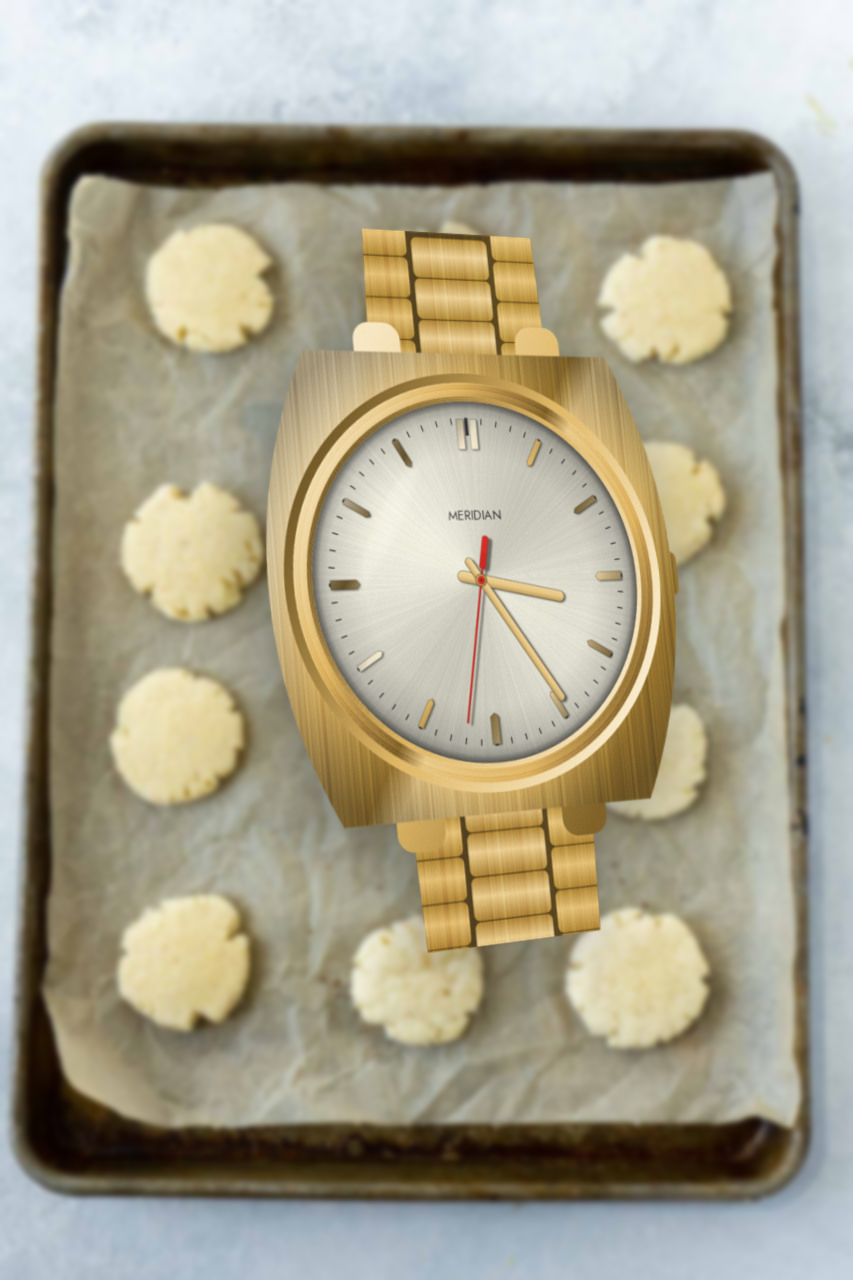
{"hour": 3, "minute": 24, "second": 32}
